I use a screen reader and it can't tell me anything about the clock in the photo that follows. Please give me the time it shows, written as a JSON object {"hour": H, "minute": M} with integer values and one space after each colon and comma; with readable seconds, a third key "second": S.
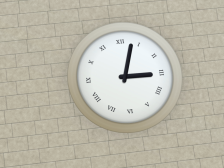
{"hour": 3, "minute": 3}
